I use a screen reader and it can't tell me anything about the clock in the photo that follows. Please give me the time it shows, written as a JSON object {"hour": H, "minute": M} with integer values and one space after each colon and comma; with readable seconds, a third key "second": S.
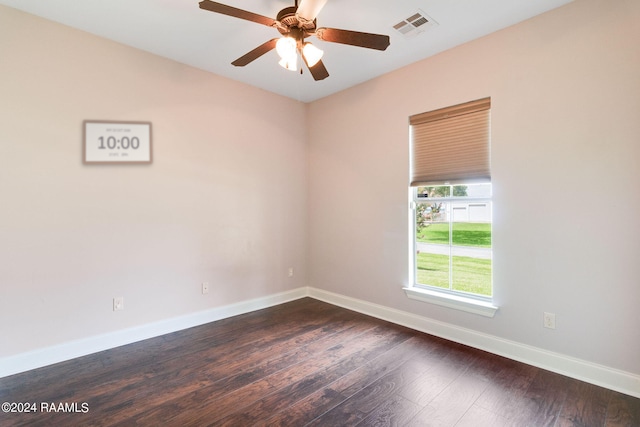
{"hour": 10, "minute": 0}
